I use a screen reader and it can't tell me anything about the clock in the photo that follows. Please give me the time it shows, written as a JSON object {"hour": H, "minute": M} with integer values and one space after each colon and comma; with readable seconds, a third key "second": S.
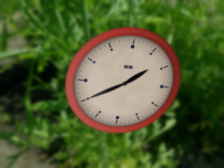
{"hour": 1, "minute": 40}
